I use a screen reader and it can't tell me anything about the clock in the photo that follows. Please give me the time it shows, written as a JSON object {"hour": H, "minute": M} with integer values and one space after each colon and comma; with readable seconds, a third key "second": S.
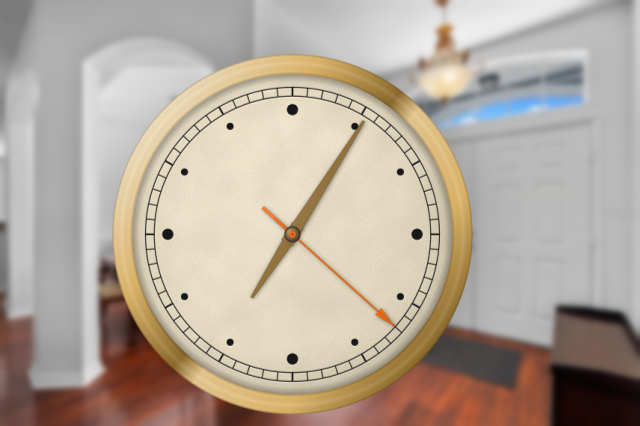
{"hour": 7, "minute": 5, "second": 22}
